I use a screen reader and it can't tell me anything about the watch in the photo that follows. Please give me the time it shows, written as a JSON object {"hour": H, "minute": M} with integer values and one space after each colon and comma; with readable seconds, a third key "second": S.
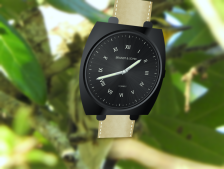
{"hour": 1, "minute": 42}
